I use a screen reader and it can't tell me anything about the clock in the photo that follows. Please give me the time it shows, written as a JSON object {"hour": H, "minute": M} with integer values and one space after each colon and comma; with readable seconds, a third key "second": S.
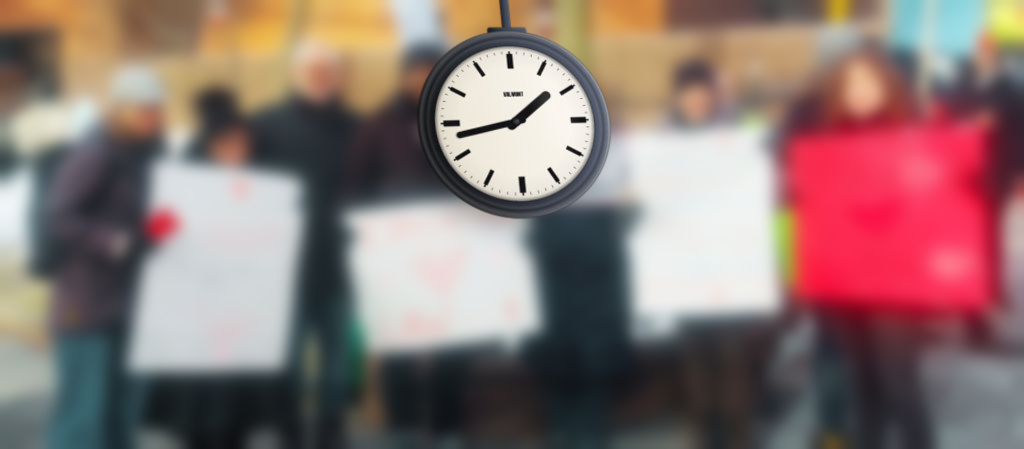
{"hour": 1, "minute": 43}
